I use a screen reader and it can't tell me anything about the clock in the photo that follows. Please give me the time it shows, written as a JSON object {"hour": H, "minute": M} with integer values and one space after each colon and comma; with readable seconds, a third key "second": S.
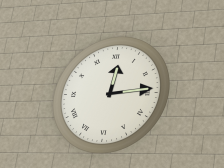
{"hour": 12, "minute": 14}
